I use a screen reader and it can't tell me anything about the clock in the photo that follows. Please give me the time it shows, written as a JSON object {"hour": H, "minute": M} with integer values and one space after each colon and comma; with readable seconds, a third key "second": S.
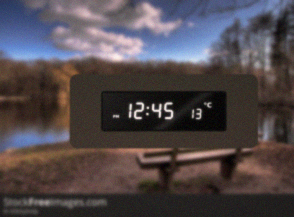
{"hour": 12, "minute": 45}
